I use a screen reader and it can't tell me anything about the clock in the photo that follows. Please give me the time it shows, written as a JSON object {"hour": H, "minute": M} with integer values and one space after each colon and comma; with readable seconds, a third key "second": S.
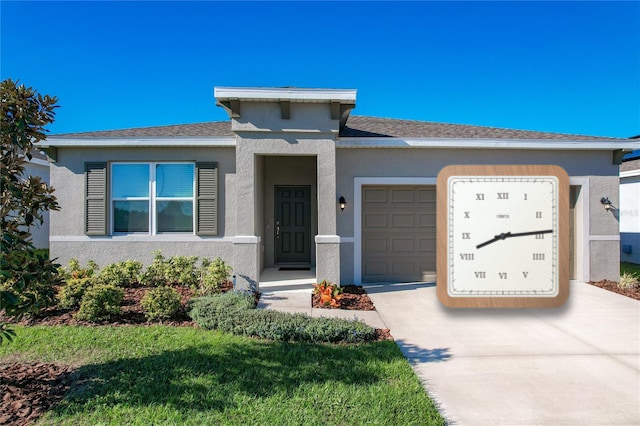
{"hour": 8, "minute": 14}
